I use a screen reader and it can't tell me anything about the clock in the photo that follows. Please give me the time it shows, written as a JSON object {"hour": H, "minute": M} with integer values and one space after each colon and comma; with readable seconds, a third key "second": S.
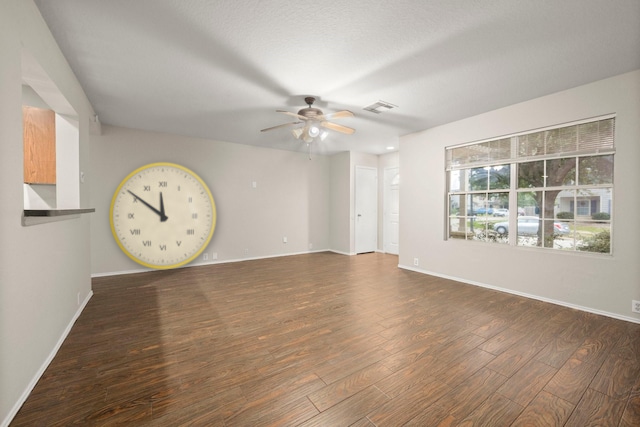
{"hour": 11, "minute": 51}
